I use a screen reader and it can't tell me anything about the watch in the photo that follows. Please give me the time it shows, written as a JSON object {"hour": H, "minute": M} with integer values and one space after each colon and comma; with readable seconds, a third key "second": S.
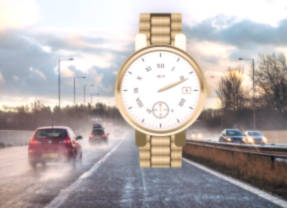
{"hour": 2, "minute": 11}
